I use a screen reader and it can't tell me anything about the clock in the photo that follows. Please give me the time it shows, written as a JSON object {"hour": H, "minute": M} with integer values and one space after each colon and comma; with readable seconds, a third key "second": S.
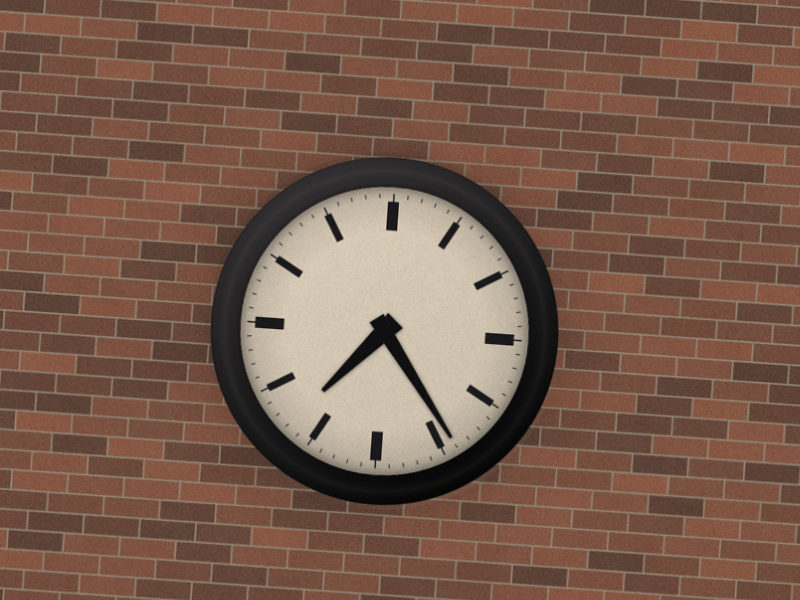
{"hour": 7, "minute": 24}
